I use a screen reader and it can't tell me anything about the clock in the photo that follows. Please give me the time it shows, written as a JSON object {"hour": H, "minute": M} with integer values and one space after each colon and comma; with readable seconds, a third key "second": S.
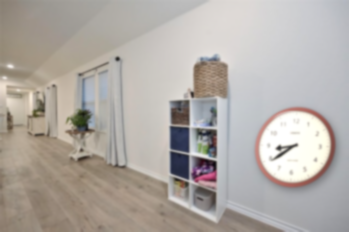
{"hour": 8, "minute": 39}
